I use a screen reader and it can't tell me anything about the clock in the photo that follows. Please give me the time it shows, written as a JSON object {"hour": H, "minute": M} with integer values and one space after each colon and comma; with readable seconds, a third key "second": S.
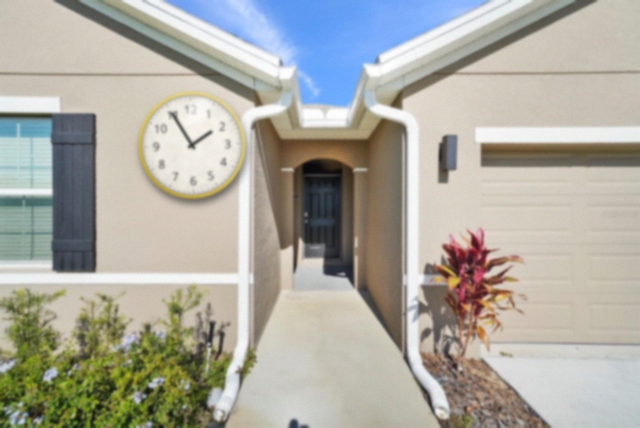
{"hour": 1, "minute": 55}
